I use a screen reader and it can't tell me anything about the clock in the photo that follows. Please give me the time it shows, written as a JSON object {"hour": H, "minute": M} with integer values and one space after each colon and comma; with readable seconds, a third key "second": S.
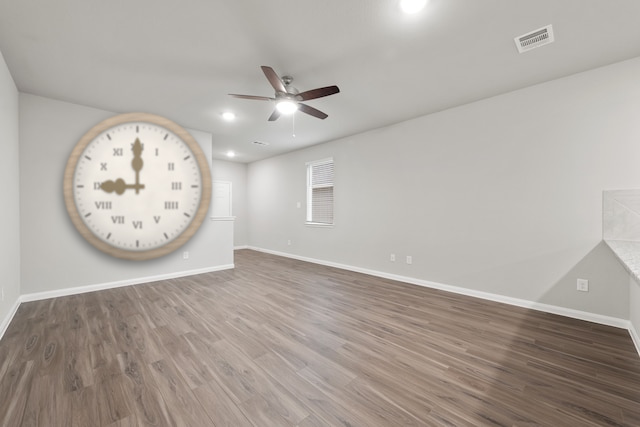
{"hour": 9, "minute": 0}
